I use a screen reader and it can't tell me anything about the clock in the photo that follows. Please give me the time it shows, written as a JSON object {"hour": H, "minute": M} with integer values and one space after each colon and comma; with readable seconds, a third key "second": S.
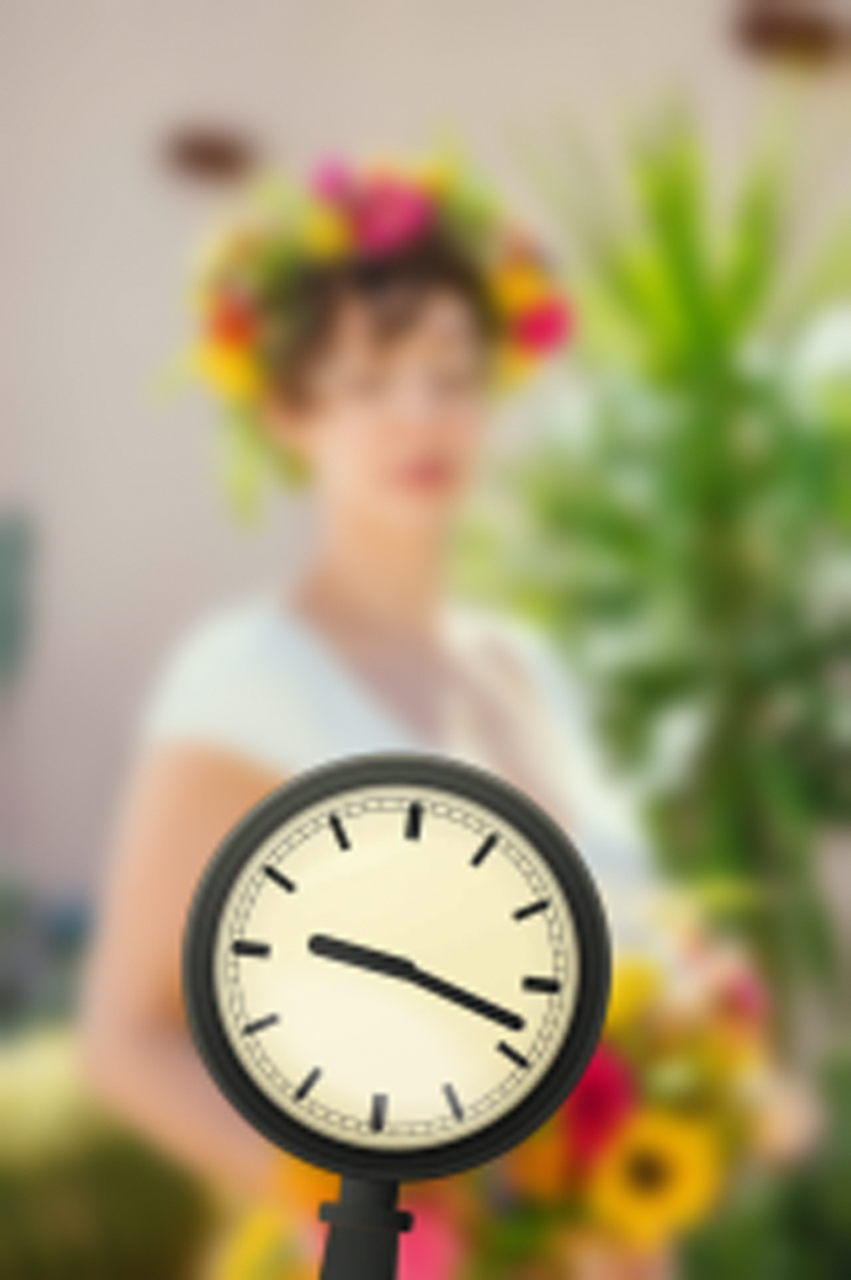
{"hour": 9, "minute": 18}
